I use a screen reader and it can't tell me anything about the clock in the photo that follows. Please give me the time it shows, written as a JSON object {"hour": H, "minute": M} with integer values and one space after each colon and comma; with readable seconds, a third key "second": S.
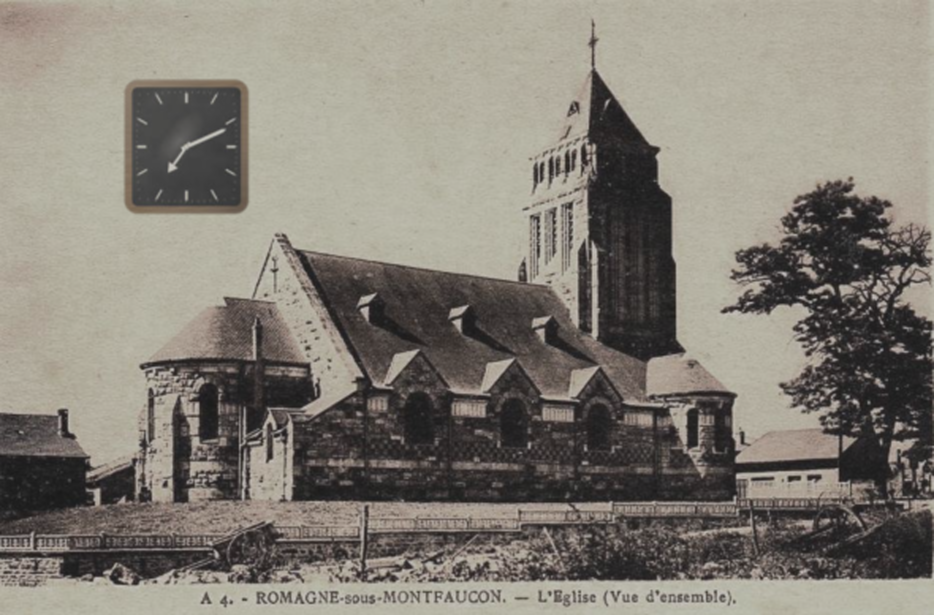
{"hour": 7, "minute": 11}
